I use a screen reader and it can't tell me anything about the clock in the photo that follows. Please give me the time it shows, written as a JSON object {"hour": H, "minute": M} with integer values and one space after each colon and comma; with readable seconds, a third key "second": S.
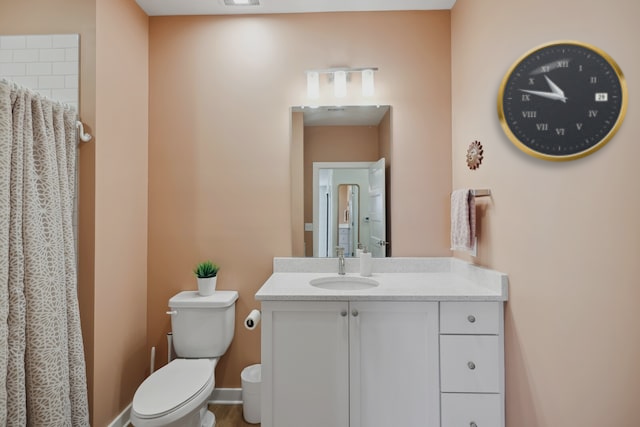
{"hour": 10, "minute": 47}
